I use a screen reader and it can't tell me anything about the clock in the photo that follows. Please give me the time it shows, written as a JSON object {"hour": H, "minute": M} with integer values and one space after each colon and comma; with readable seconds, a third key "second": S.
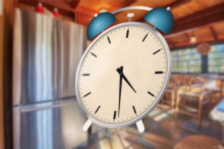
{"hour": 4, "minute": 29}
